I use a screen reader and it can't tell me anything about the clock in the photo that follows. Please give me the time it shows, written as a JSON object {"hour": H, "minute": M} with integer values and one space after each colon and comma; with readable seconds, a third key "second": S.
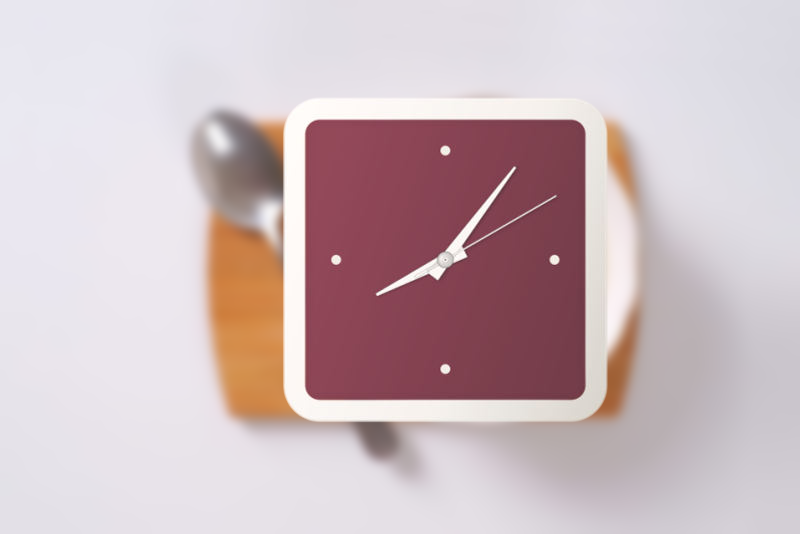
{"hour": 8, "minute": 6, "second": 10}
